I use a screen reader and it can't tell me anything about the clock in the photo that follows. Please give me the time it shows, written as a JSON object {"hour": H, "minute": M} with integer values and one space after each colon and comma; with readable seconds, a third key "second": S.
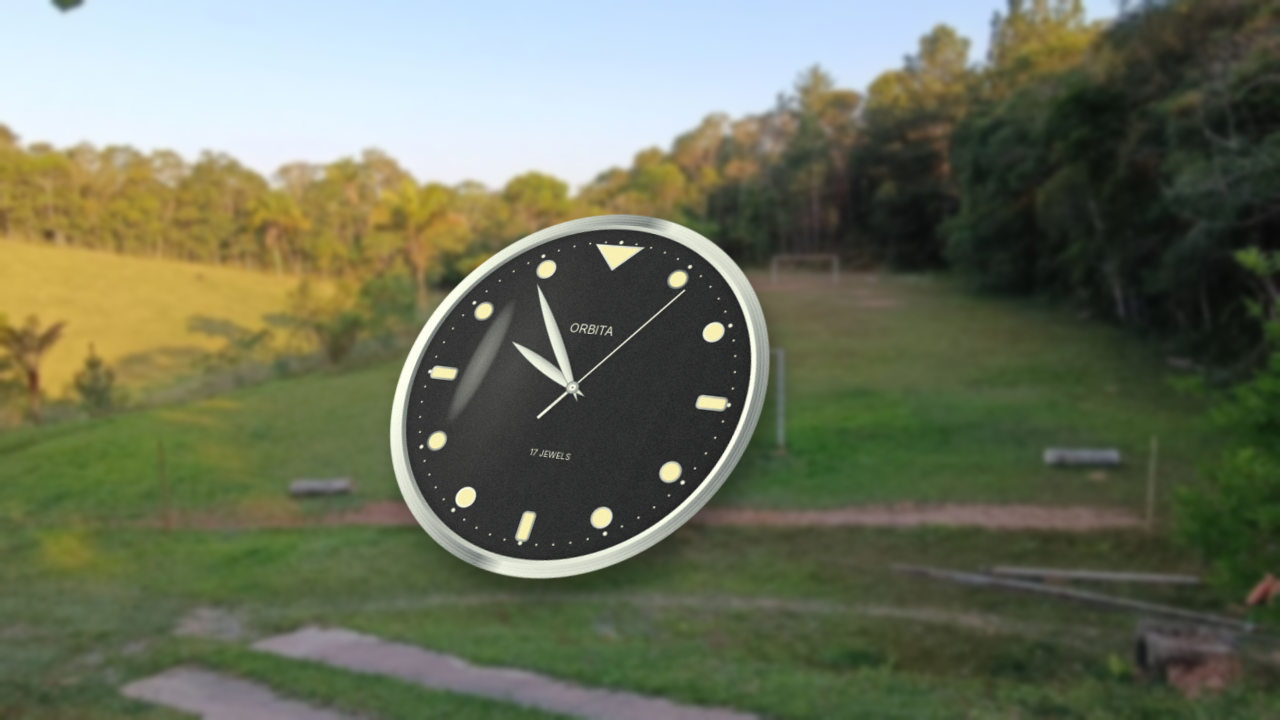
{"hour": 9, "minute": 54, "second": 6}
